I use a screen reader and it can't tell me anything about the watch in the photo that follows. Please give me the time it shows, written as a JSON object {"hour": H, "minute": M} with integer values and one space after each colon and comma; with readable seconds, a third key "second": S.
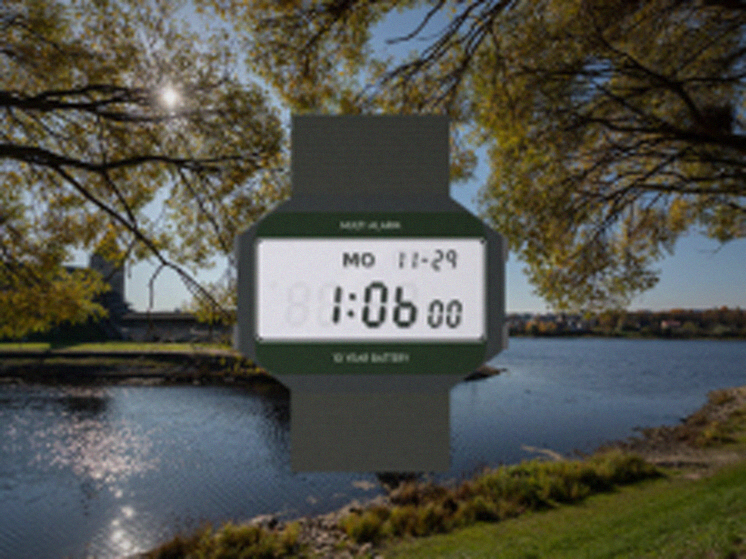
{"hour": 1, "minute": 6, "second": 0}
